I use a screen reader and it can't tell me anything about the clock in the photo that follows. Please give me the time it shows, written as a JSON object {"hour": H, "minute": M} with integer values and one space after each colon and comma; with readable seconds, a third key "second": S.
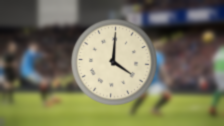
{"hour": 4, "minute": 0}
